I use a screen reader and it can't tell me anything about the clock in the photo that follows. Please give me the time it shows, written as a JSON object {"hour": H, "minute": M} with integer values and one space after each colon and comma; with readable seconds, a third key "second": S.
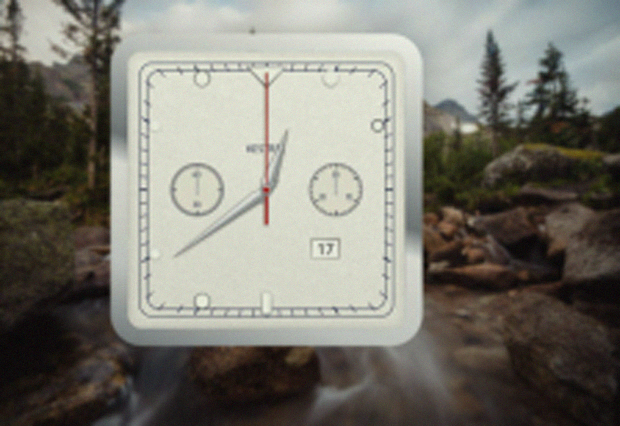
{"hour": 12, "minute": 39}
